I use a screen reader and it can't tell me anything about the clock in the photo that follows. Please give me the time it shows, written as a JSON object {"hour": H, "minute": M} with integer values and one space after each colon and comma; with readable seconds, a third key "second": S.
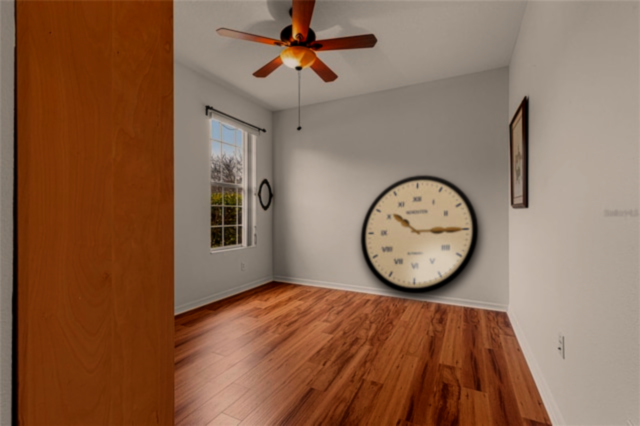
{"hour": 10, "minute": 15}
